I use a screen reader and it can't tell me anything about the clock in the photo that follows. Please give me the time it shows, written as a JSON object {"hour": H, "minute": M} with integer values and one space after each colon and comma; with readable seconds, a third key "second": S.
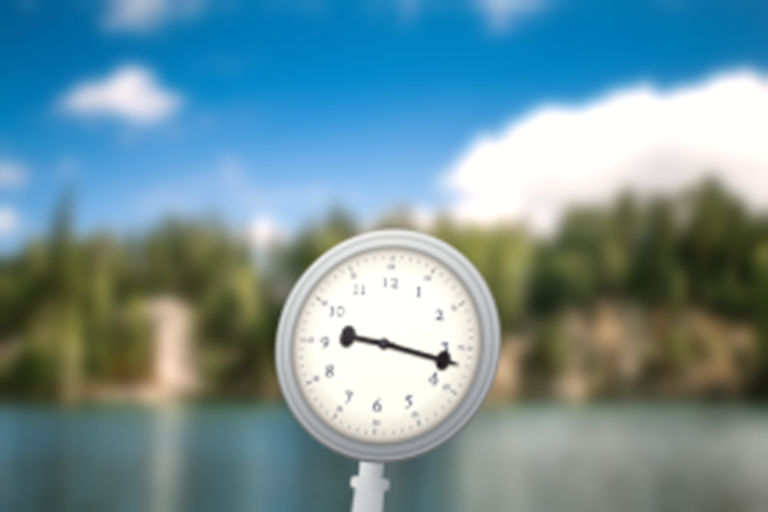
{"hour": 9, "minute": 17}
